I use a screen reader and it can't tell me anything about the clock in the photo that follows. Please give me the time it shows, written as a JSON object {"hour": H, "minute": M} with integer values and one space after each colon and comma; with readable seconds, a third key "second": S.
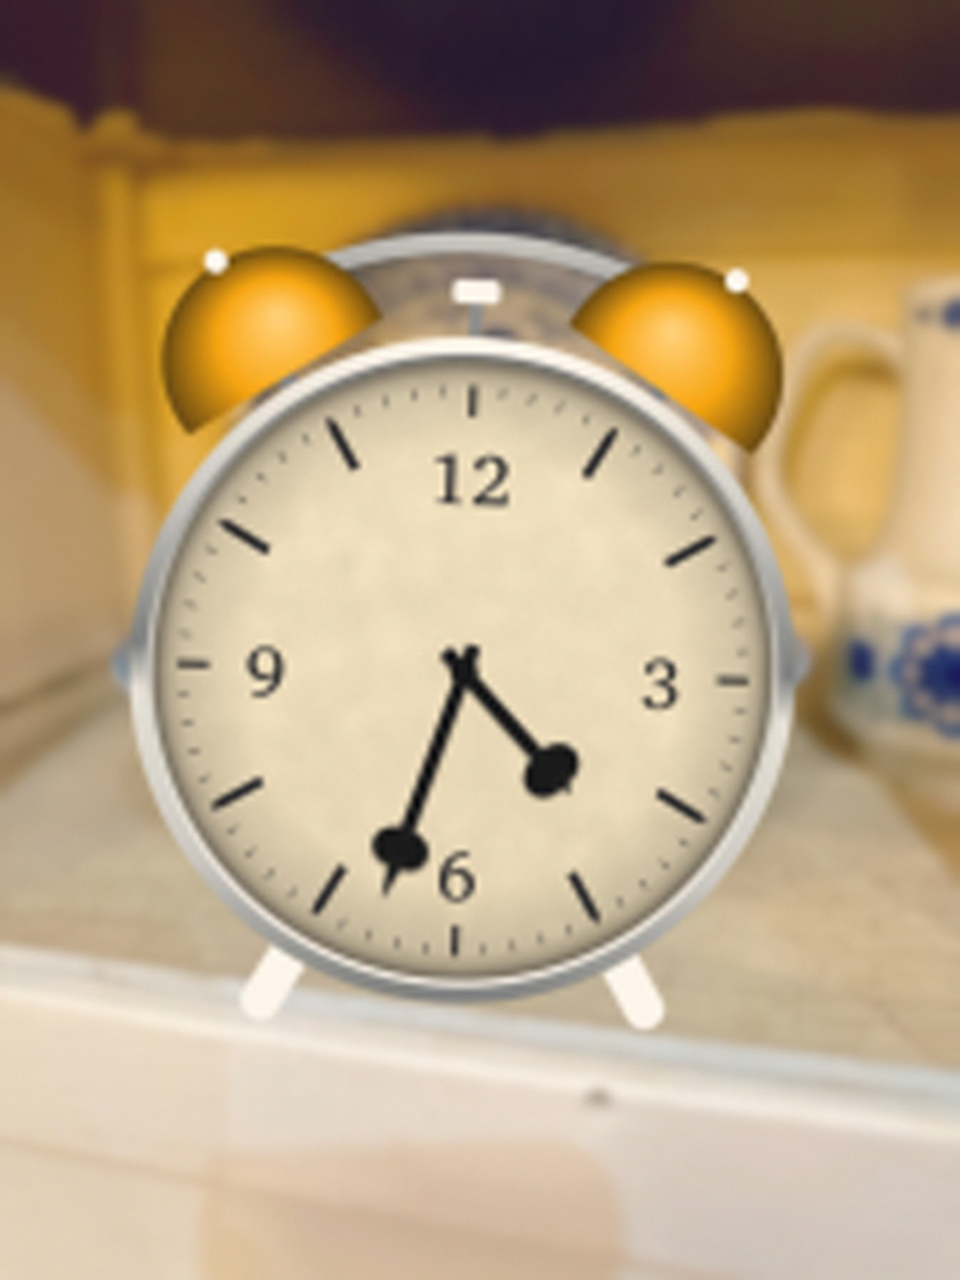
{"hour": 4, "minute": 33}
